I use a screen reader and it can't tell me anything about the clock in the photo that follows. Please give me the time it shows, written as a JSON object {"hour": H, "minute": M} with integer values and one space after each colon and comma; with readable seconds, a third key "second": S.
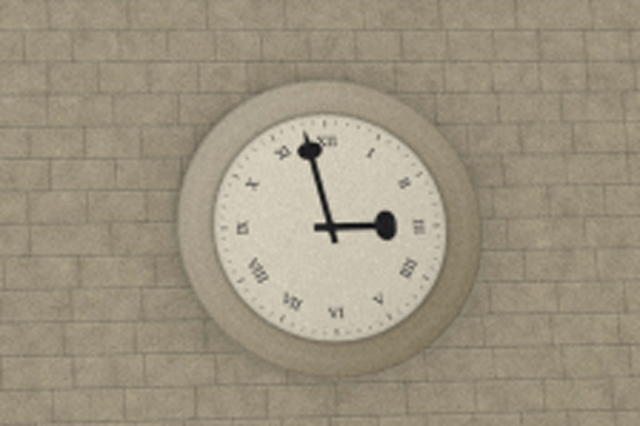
{"hour": 2, "minute": 58}
